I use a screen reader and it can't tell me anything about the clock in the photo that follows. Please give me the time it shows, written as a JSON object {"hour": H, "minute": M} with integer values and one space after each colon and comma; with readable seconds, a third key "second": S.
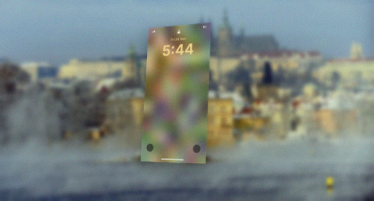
{"hour": 5, "minute": 44}
